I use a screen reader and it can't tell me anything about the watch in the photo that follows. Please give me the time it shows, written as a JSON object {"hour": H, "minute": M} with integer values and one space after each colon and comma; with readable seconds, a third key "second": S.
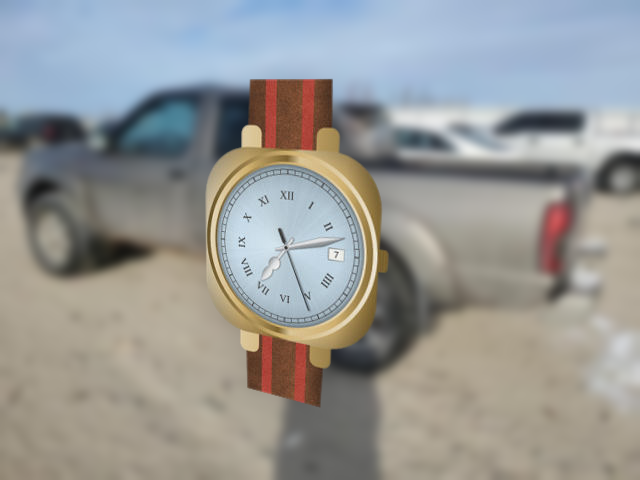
{"hour": 7, "minute": 12, "second": 26}
